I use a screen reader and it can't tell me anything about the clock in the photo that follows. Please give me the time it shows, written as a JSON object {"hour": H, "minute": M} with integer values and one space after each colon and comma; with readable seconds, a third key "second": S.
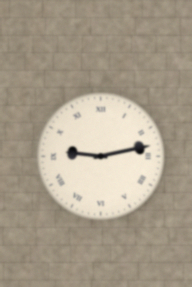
{"hour": 9, "minute": 13}
